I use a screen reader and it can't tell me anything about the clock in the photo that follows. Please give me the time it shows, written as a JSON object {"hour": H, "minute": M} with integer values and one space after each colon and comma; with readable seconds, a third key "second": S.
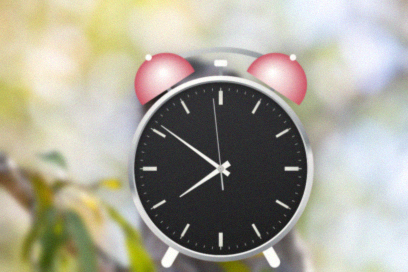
{"hour": 7, "minute": 50, "second": 59}
